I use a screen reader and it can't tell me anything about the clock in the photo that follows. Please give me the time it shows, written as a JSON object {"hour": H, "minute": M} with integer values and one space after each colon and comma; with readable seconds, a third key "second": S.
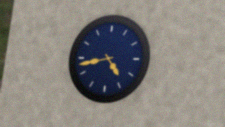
{"hour": 4, "minute": 43}
